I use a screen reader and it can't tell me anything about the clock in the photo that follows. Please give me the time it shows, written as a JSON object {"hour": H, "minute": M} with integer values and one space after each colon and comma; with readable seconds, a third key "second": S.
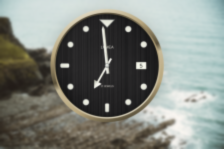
{"hour": 6, "minute": 59}
